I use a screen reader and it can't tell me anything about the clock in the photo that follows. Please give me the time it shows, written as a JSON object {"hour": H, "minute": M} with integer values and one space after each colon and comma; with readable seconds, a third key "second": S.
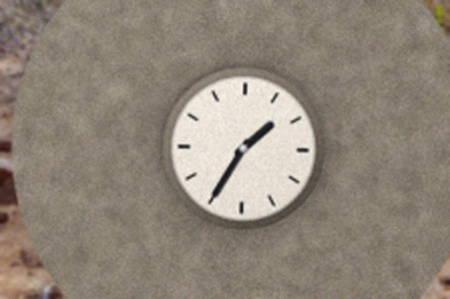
{"hour": 1, "minute": 35}
